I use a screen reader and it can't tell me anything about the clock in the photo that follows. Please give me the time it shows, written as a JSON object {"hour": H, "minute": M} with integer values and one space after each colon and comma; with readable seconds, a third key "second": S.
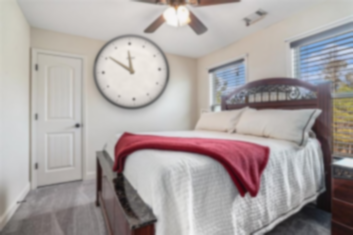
{"hour": 11, "minute": 51}
